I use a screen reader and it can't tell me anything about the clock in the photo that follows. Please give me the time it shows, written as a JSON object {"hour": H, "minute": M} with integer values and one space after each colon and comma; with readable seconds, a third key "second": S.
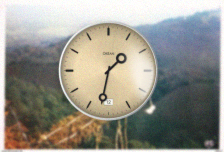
{"hour": 1, "minute": 32}
